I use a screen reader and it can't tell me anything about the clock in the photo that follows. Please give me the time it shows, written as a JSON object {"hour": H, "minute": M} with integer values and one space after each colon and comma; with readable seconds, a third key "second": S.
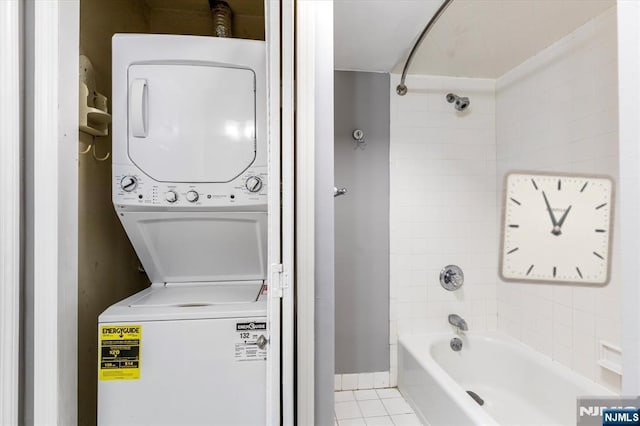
{"hour": 12, "minute": 56}
